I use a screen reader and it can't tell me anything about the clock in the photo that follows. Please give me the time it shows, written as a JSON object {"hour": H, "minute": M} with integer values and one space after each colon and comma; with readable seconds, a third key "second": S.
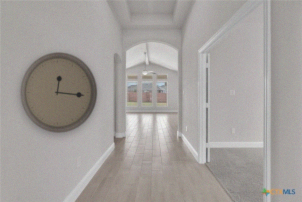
{"hour": 12, "minute": 16}
